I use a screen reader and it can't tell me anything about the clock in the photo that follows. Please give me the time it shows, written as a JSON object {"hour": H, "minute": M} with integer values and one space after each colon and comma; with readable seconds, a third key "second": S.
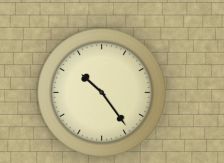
{"hour": 10, "minute": 24}
